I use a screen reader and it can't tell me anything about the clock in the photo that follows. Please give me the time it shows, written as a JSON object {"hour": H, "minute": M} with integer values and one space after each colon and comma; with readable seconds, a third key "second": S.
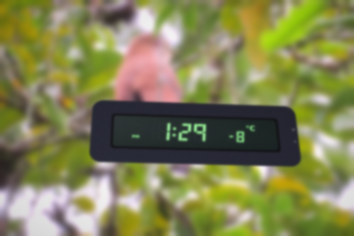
{"hour": 1, "minute": 29}
